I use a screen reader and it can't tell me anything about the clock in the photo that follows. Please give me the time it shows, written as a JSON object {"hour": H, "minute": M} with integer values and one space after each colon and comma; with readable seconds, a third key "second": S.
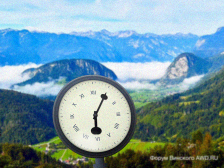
{"hour": 6, "minute": 5}
